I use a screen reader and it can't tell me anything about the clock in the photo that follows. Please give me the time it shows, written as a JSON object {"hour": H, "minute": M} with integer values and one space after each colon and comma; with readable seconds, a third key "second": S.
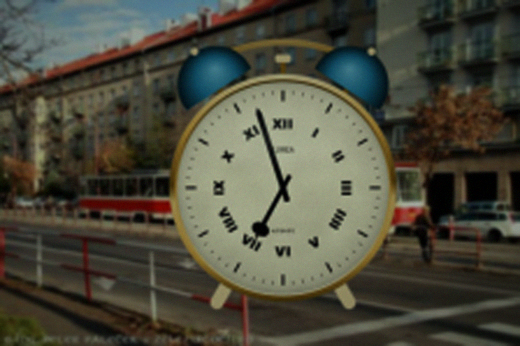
{"hour": 6, "minute": 57}
